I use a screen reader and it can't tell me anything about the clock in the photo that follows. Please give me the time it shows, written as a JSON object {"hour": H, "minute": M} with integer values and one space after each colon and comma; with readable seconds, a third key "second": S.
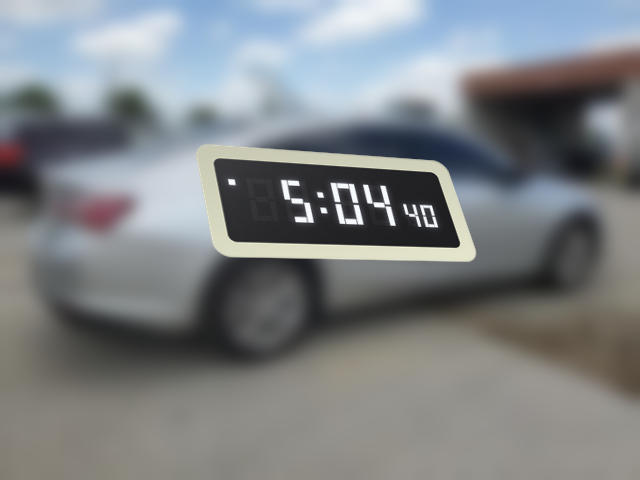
{"hour": 5, "minute": 4, "second": 40}
